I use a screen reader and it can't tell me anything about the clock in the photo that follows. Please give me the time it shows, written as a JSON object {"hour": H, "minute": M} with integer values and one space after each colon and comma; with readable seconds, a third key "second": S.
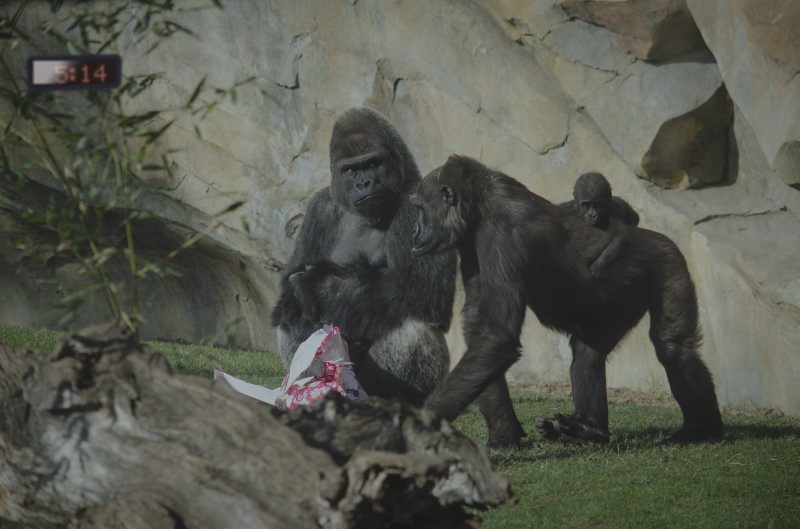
{"hour": 5, "minute": 14}
